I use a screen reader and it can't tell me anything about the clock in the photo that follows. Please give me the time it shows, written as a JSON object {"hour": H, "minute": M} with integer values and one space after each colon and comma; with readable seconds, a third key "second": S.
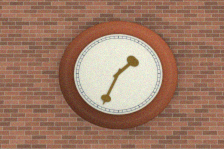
{"hour": 1, "minute": 34}
